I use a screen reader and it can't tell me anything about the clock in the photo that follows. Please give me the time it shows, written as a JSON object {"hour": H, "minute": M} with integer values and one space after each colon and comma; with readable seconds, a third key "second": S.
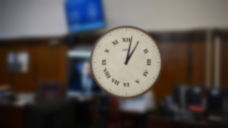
{"hour": 1, "minute": 2}
